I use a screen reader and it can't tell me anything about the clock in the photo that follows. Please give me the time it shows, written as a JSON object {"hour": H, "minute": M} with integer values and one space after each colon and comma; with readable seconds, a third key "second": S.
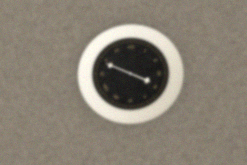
{"hour": 3, "minute": 49}
